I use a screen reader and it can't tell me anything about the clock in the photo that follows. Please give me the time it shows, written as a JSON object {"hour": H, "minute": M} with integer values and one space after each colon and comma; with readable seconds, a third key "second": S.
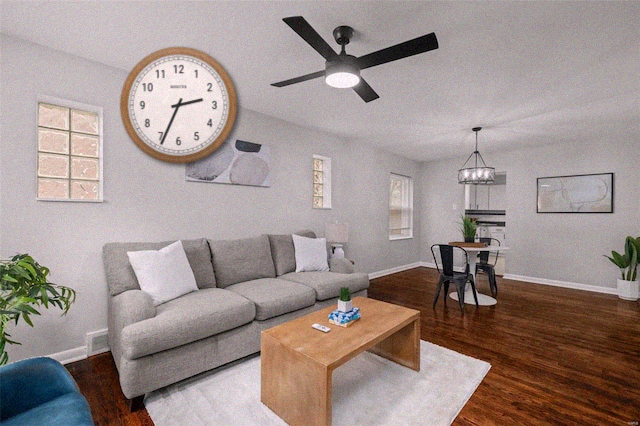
{"hour": 2, "minute": 34}
